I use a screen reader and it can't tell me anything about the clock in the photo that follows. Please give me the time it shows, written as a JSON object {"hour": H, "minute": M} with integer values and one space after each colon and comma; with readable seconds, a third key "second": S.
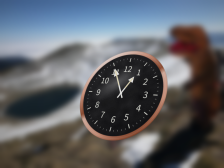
{"hour": 12, "minute": 55}
